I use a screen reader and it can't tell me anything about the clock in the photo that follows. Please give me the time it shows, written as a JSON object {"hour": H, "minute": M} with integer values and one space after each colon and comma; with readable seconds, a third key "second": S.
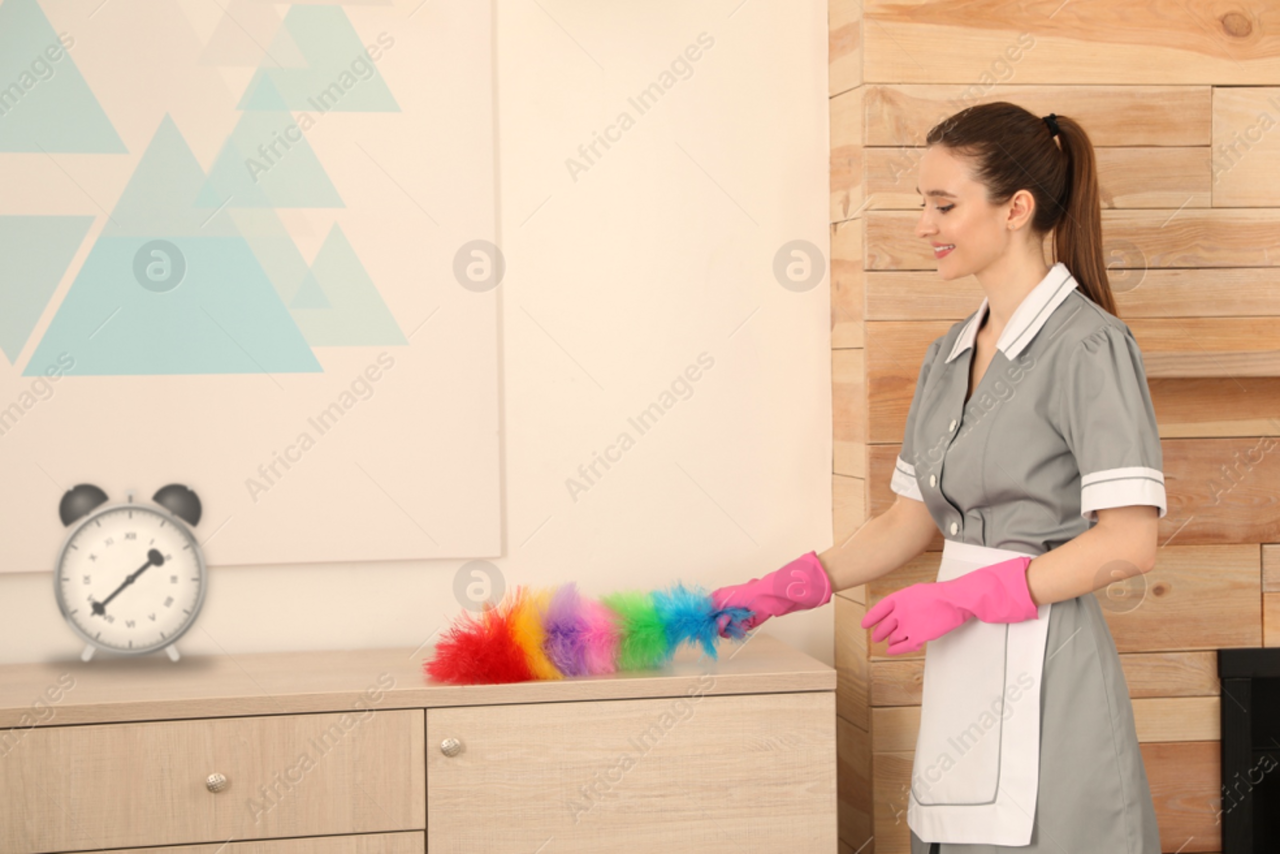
{"hour": 1, "minute": 38}
